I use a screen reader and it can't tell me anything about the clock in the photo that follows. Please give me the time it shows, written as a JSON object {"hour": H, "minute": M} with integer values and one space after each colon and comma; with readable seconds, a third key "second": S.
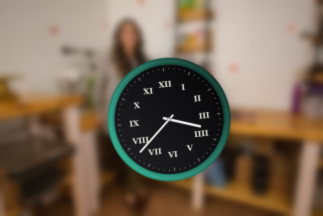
{"hour": 3, "minute": 38}
